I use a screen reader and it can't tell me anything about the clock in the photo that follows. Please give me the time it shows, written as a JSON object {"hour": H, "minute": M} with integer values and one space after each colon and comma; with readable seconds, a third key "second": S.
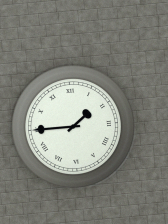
{"hour": 1, "minute": 45}
